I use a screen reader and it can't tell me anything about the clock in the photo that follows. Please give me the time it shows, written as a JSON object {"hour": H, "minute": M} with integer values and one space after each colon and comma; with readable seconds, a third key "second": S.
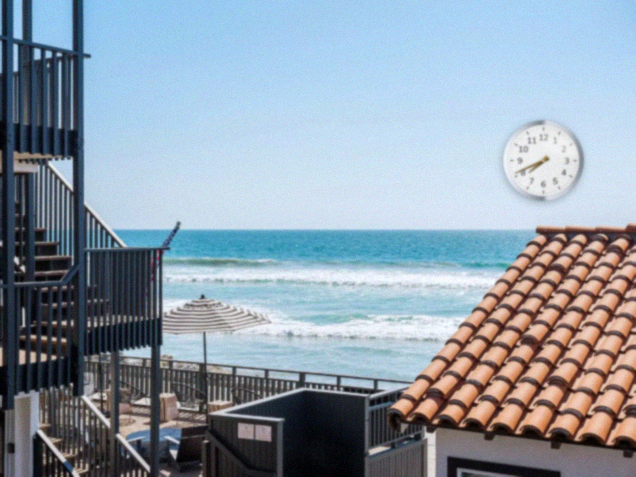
{"hour": 7, "minute": 41}
